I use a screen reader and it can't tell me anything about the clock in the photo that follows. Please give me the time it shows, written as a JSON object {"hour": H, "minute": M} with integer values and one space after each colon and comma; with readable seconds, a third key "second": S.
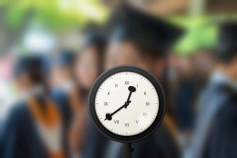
{"hour": 12, "minute": 39}
